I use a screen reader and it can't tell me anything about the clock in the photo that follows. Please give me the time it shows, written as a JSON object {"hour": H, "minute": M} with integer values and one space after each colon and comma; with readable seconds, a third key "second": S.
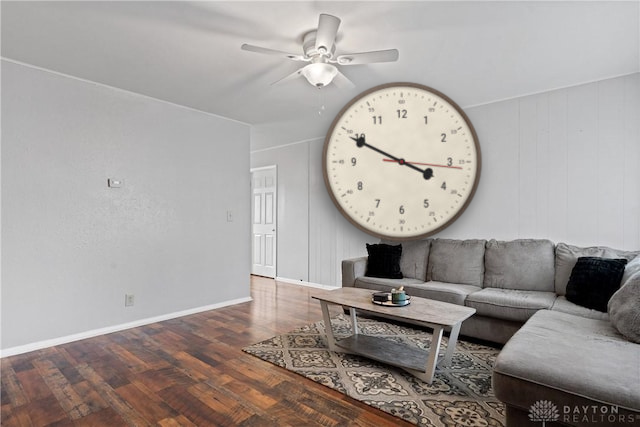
{"hour": 3, "minute": 49, "second": 16}
